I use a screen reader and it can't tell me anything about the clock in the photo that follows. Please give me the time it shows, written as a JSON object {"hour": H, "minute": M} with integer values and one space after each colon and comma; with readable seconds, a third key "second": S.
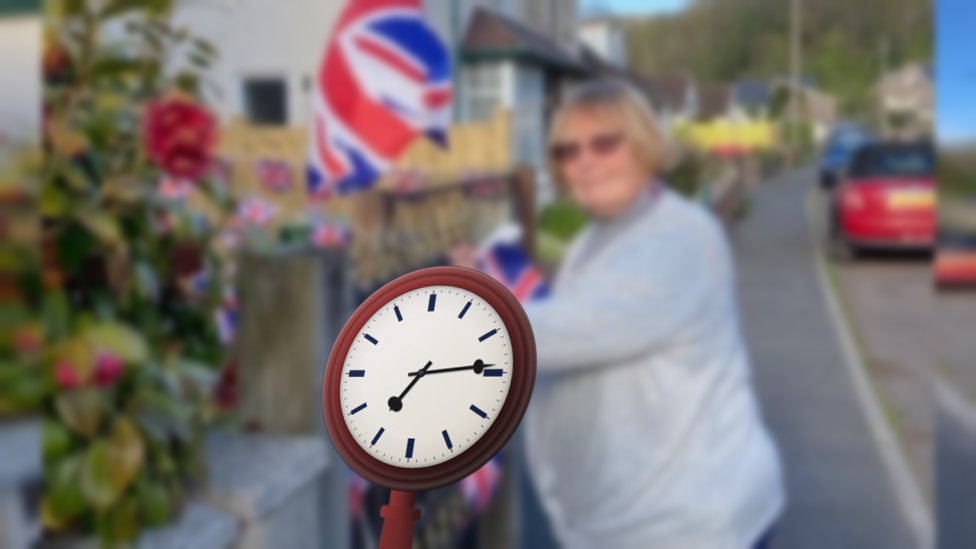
{"hour": 7, "minute": 14}
